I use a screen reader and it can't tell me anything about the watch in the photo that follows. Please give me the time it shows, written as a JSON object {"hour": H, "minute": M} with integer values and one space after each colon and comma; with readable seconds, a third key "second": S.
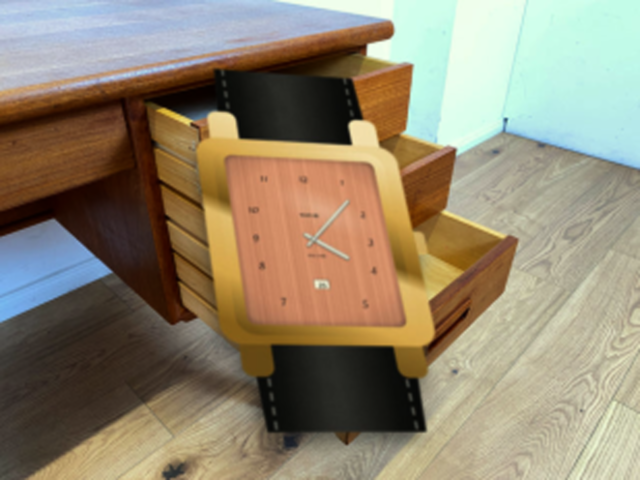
{"hour": 4, "minute": 7}
